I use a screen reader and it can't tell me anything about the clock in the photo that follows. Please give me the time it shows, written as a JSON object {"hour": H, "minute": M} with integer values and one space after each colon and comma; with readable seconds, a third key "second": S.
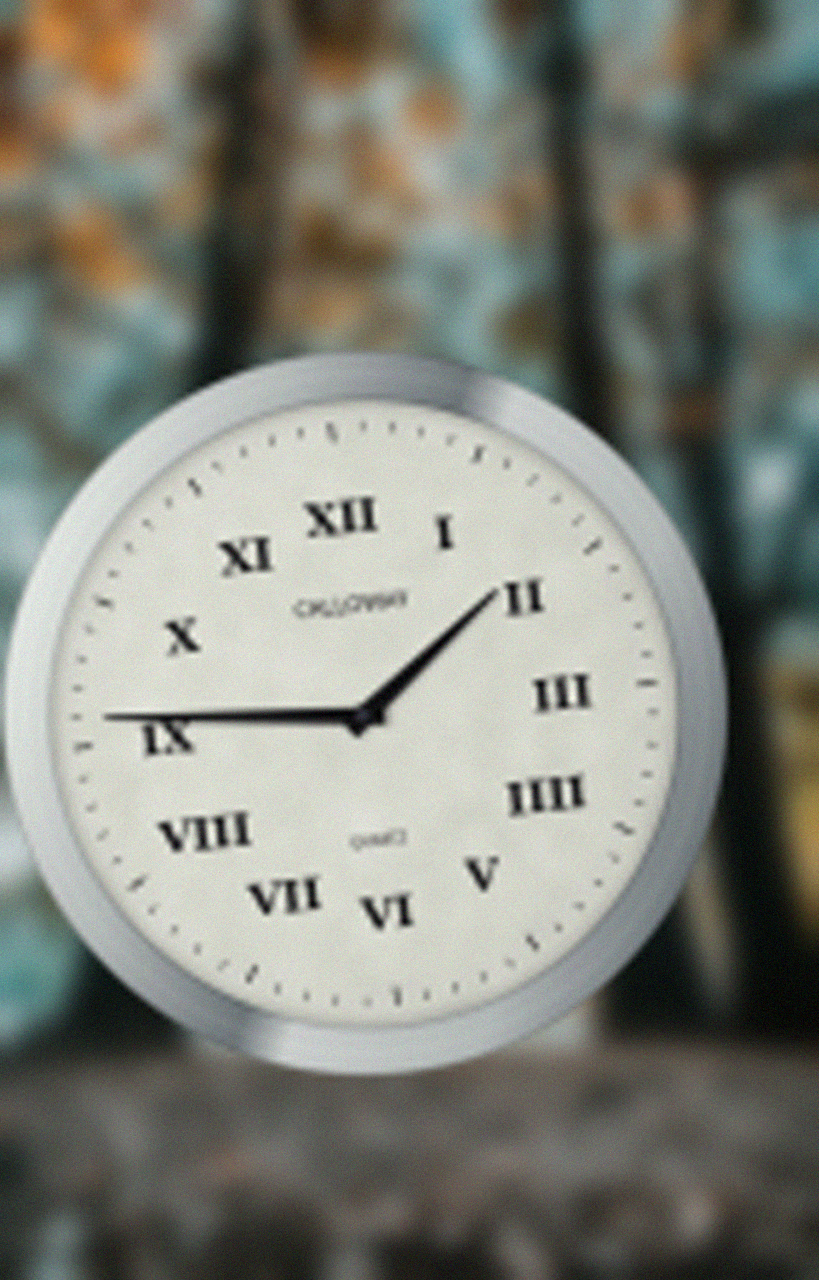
{"hour": 1, "minute": 46}
